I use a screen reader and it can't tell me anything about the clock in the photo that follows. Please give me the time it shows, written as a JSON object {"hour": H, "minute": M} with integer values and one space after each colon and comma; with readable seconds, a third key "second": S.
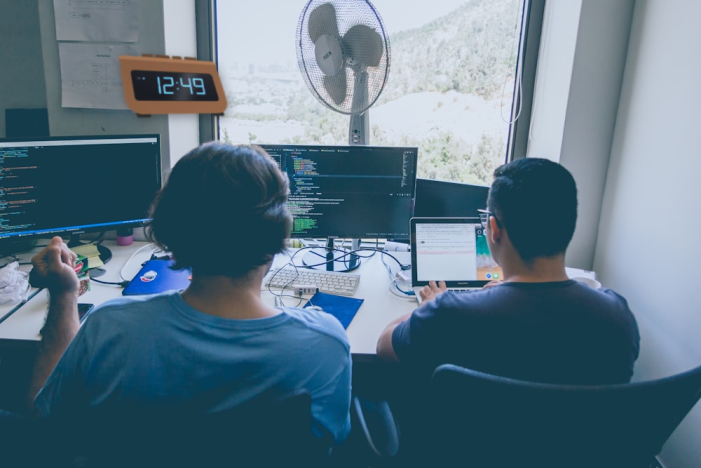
{"hour": 12, "minute": 49}
